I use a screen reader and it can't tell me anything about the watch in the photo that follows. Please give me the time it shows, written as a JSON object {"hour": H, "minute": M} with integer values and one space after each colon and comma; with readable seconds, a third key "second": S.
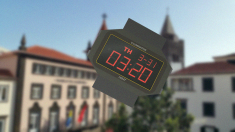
{"hour": 3, "minute": 20}
